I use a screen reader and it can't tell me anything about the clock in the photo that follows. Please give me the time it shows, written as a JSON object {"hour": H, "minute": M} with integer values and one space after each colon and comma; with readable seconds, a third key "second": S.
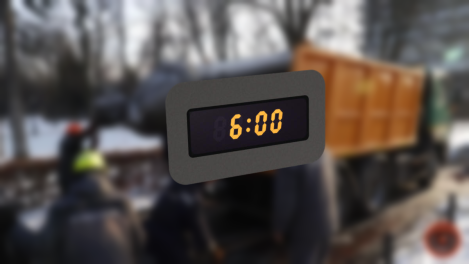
{"hour": 6, "minute": 0}
